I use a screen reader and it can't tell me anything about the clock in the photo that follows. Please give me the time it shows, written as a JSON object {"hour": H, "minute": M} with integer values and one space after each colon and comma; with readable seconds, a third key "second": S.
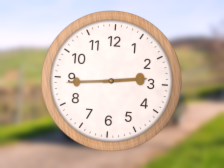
{"hour": 2, "minute": 44}
